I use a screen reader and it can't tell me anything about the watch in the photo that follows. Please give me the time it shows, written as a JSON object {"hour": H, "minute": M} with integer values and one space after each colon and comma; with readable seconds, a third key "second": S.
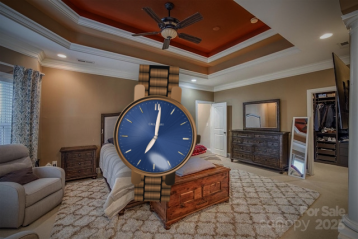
{"hour": 7, "minute": 1}
